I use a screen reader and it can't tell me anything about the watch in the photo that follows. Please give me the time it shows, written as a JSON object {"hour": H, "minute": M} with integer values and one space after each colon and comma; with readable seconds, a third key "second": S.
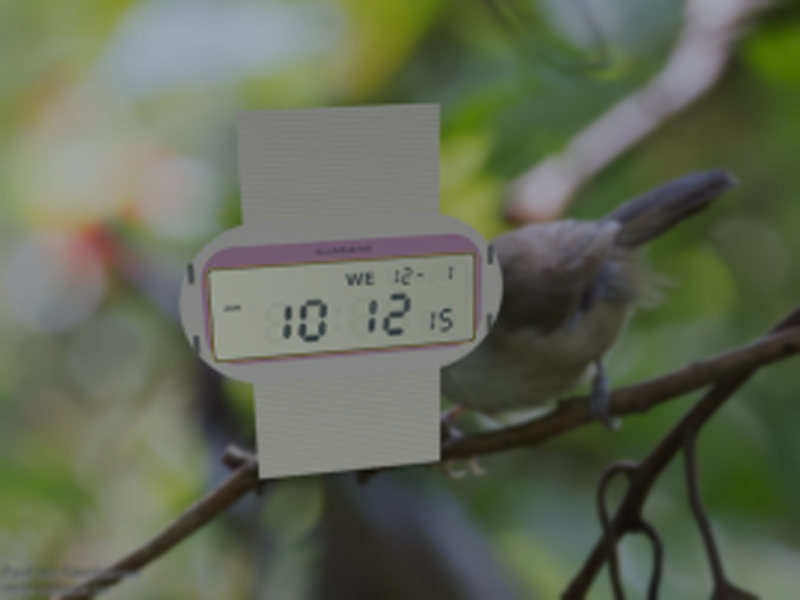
{"hour": 10, "minute": 12, "second": 15}
